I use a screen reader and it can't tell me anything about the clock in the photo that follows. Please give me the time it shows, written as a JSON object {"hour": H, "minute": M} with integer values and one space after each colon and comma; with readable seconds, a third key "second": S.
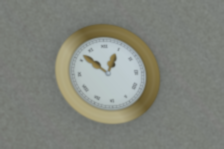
{"hour": 12, "minute": 52}
